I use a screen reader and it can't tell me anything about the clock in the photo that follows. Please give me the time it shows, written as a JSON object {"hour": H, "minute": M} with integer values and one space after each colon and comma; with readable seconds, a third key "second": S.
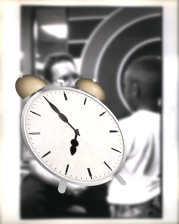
{"hour": 6, "minute": 55}
